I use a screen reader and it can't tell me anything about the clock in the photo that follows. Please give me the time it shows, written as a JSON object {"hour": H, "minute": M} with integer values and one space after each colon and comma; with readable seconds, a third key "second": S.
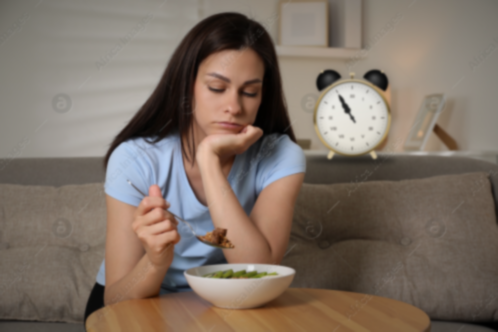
{"hour": 10, "minute": 55}
